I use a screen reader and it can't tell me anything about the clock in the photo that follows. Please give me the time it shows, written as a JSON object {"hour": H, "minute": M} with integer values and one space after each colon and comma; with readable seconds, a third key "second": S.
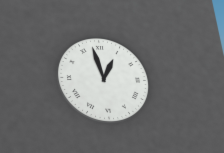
{"hour": 12, "minute": 58}
